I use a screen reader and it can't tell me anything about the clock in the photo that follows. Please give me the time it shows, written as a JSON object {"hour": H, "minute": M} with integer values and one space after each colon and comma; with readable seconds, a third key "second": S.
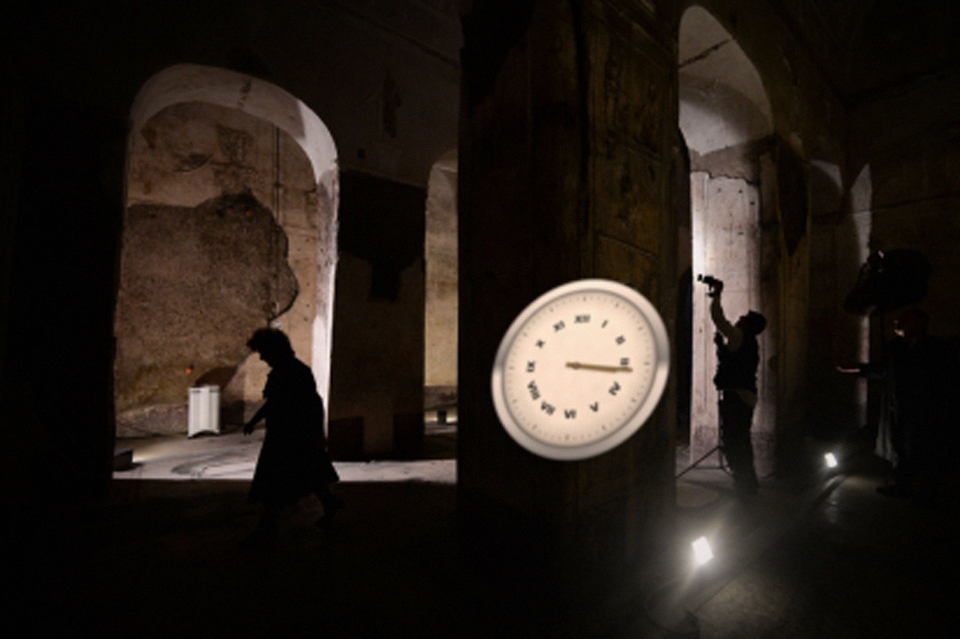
{"hour": 3, "minute": 16}
